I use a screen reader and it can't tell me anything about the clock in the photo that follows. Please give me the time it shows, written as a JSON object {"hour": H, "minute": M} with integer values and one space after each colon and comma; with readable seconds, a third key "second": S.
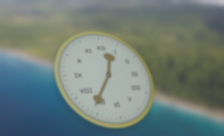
{"hour": 12, "minute": 36}
